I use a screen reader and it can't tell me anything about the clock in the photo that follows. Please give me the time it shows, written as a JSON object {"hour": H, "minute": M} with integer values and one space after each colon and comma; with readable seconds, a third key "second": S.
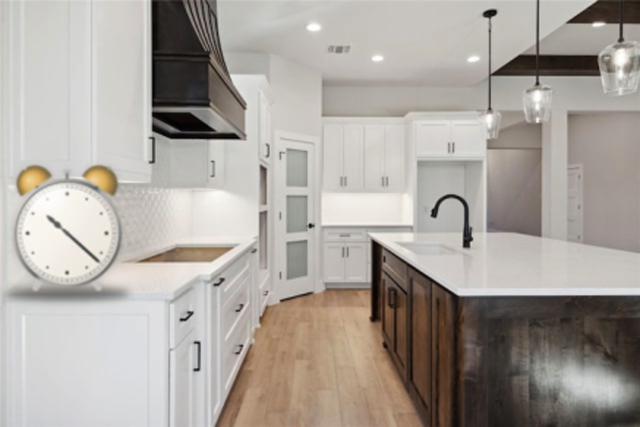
{"hour": 10, "minute": 22}
